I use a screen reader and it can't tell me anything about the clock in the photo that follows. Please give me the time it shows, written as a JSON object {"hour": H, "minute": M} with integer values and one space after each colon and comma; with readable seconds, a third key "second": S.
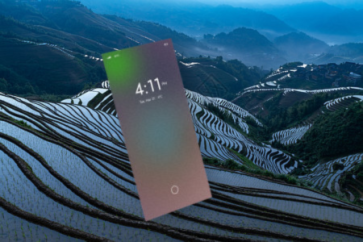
{"hour": 4, "minute": 11}
